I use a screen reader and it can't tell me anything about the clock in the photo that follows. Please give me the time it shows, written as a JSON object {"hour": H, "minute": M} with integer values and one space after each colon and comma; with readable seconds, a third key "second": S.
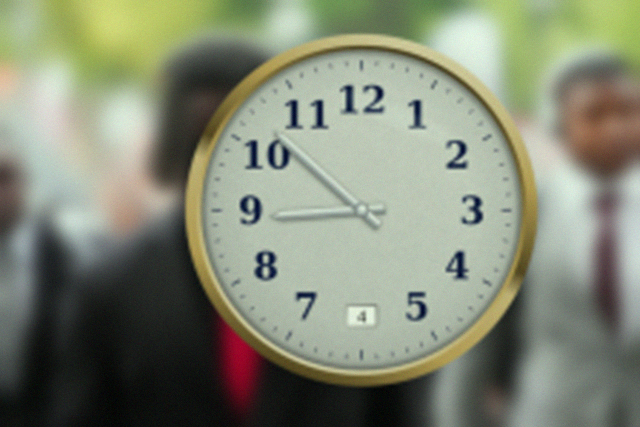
{"hour": 8, "minute": 52}
